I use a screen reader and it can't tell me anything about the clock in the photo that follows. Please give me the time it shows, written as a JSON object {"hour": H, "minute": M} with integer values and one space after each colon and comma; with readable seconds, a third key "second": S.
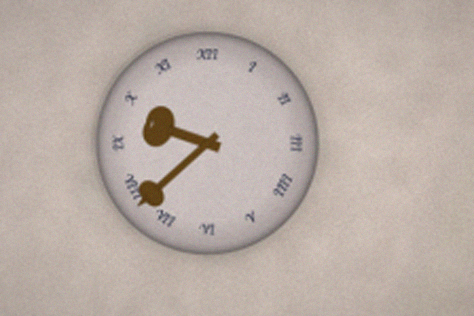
{"hour": 9, "minute": 38}
